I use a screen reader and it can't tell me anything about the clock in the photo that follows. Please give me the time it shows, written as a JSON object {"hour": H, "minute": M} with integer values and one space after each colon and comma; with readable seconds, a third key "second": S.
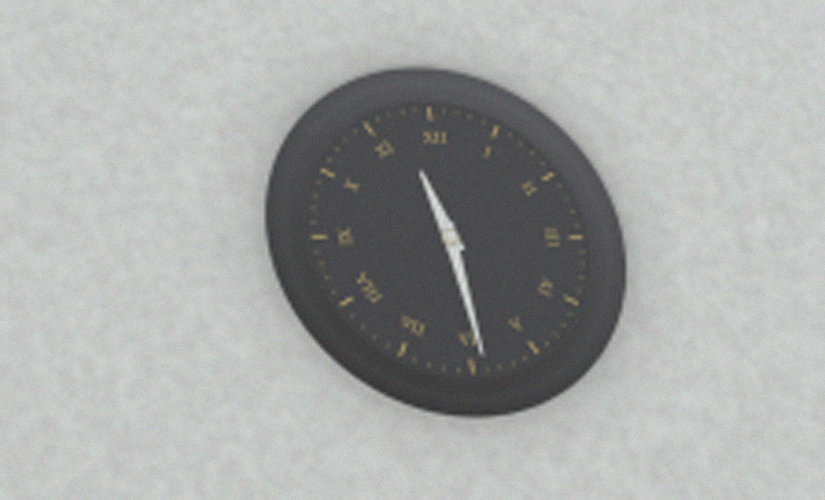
{"hour": 11, "minute": 29}
